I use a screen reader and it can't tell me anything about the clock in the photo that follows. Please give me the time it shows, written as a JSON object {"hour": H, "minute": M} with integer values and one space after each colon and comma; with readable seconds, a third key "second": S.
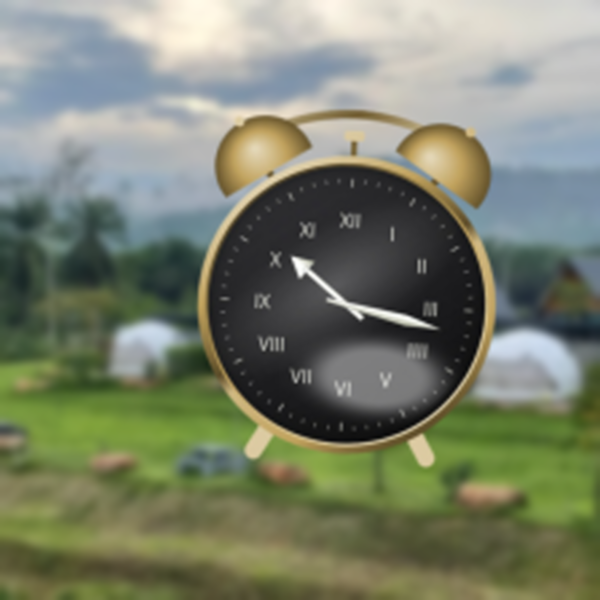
{"hour": 10, "minute": 17}
